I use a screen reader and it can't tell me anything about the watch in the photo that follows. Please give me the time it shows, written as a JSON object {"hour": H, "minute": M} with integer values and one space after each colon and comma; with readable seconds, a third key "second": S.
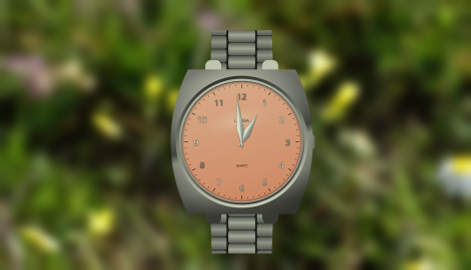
{"hour": 12, "minute": 59}
